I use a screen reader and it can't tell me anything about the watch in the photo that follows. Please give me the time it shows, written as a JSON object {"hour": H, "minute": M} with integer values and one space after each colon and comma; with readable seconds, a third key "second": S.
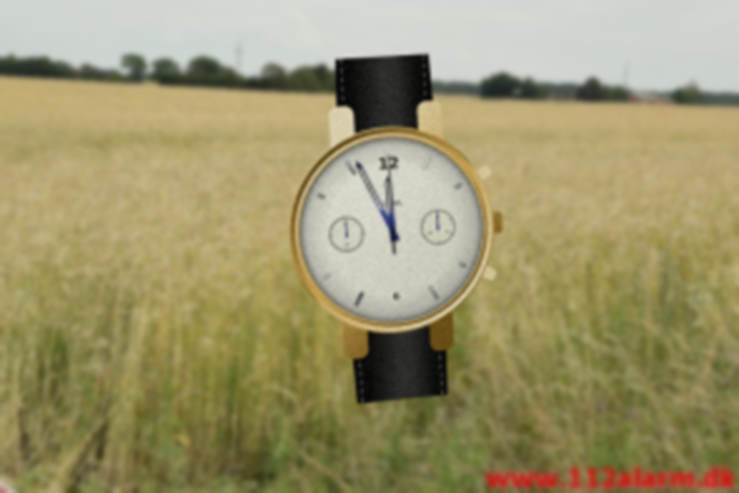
{"hour": 11, "minute": 56}
